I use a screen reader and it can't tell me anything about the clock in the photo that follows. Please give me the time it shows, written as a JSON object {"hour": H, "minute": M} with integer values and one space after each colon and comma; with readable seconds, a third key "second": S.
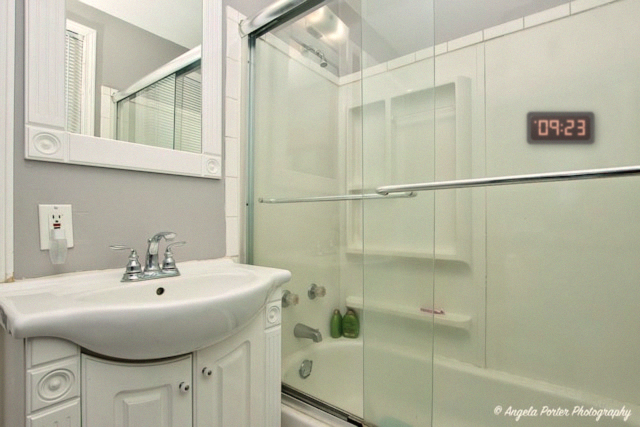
{"hour": 9, "minute": 23}
